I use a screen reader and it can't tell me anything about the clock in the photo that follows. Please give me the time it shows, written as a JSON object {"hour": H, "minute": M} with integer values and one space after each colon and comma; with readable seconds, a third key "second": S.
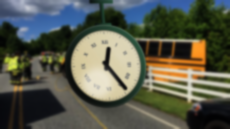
{"hour": 12, "minute": 24}
